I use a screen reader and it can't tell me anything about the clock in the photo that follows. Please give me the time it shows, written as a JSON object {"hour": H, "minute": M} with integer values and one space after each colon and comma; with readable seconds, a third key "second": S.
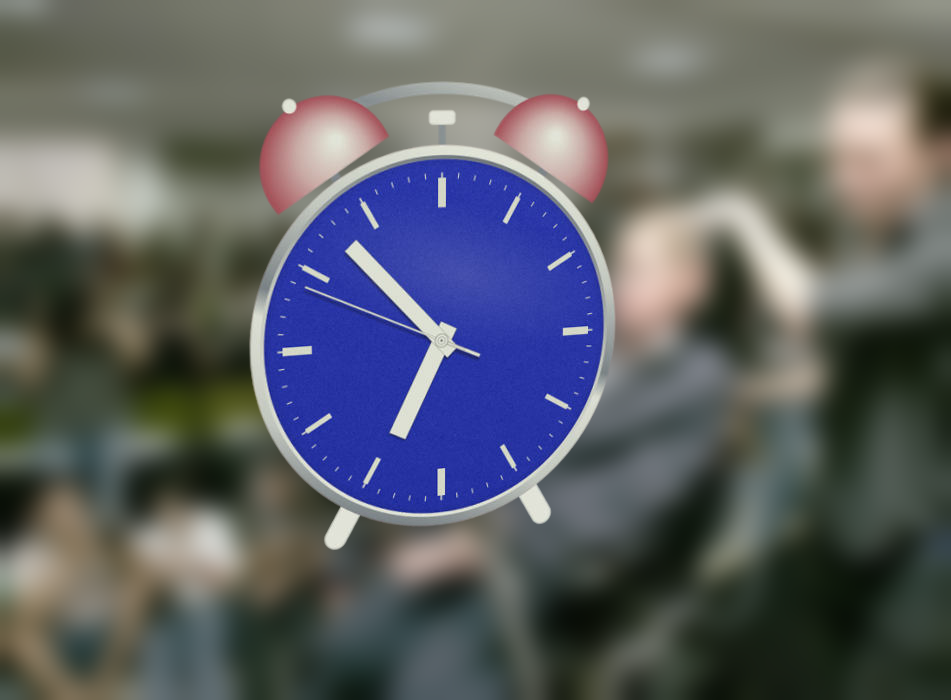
{"hour": 6, "minute": 52, "second": 49}
